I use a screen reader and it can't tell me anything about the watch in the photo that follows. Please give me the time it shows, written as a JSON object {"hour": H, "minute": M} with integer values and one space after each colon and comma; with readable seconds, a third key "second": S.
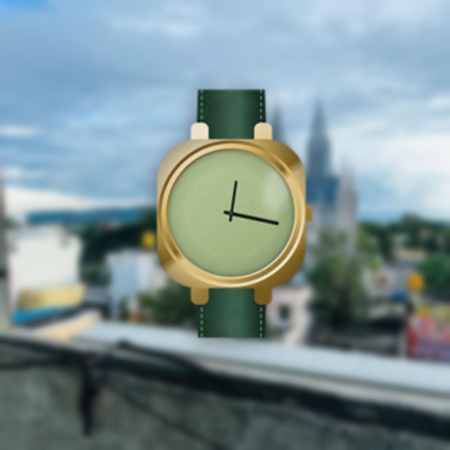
{"hour": 12, "minute": 17}
